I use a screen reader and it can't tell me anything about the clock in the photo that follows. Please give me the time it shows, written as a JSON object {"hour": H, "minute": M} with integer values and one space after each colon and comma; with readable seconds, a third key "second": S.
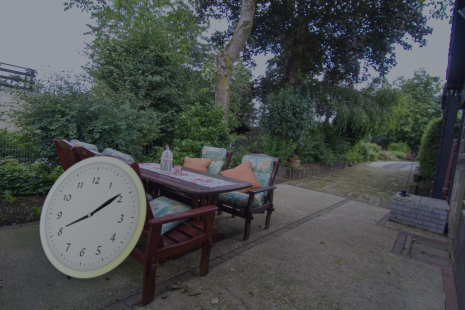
{"hour": 8, "minute": 9}
